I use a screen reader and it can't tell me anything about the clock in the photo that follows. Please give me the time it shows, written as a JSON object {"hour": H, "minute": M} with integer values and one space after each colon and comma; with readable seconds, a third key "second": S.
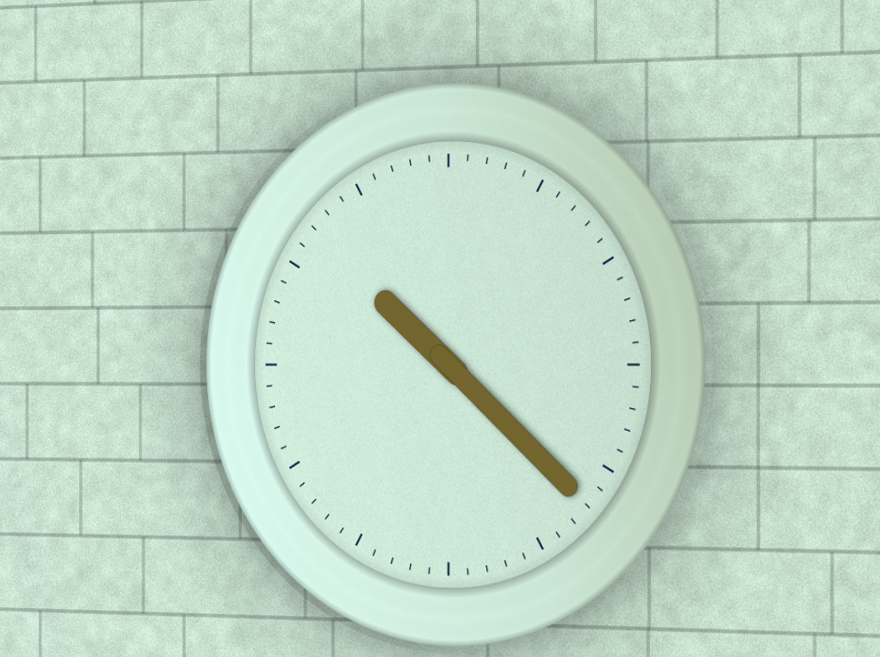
{"hour": 10, "minute": 22}
